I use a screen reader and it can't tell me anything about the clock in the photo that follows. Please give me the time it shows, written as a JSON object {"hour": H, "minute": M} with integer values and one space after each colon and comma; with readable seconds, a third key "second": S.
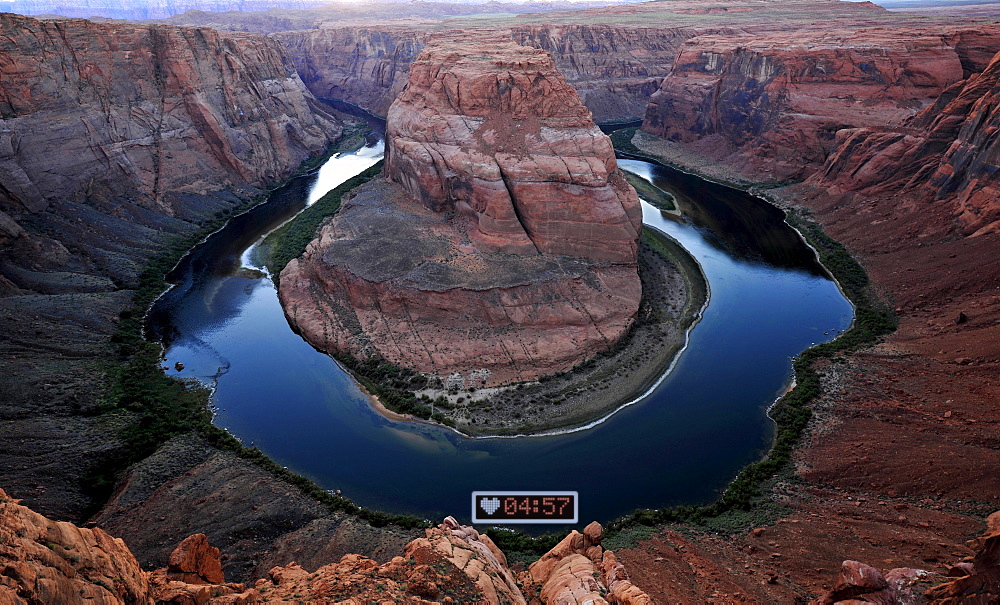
{"hour": 4, "minute": 57}
